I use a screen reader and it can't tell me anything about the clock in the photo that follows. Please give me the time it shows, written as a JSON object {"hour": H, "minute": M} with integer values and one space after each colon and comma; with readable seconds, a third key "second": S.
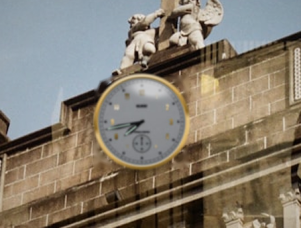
{"hour": 7, "minute": 43}
